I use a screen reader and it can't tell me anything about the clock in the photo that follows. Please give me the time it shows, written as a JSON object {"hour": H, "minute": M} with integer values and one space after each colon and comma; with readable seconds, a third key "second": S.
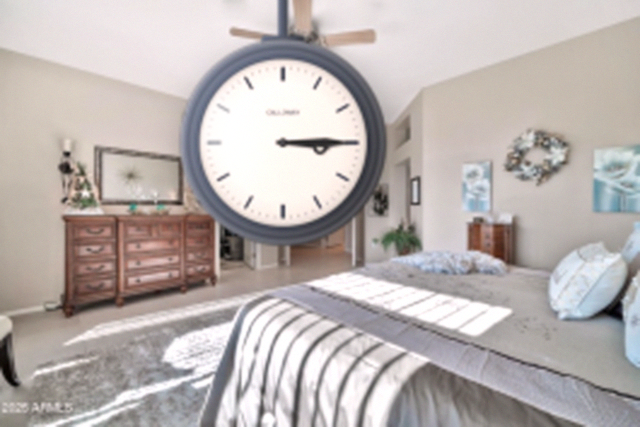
{"hour": 3, "minute": 15}
